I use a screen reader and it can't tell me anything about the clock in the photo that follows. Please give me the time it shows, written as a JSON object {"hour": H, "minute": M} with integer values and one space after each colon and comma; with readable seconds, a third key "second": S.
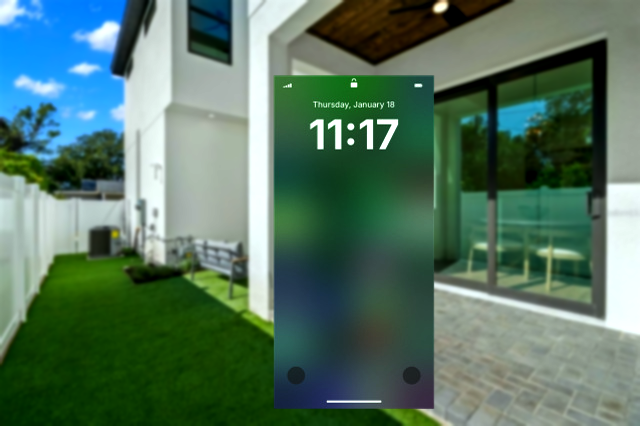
{"hour": 11, "minute": 17}
